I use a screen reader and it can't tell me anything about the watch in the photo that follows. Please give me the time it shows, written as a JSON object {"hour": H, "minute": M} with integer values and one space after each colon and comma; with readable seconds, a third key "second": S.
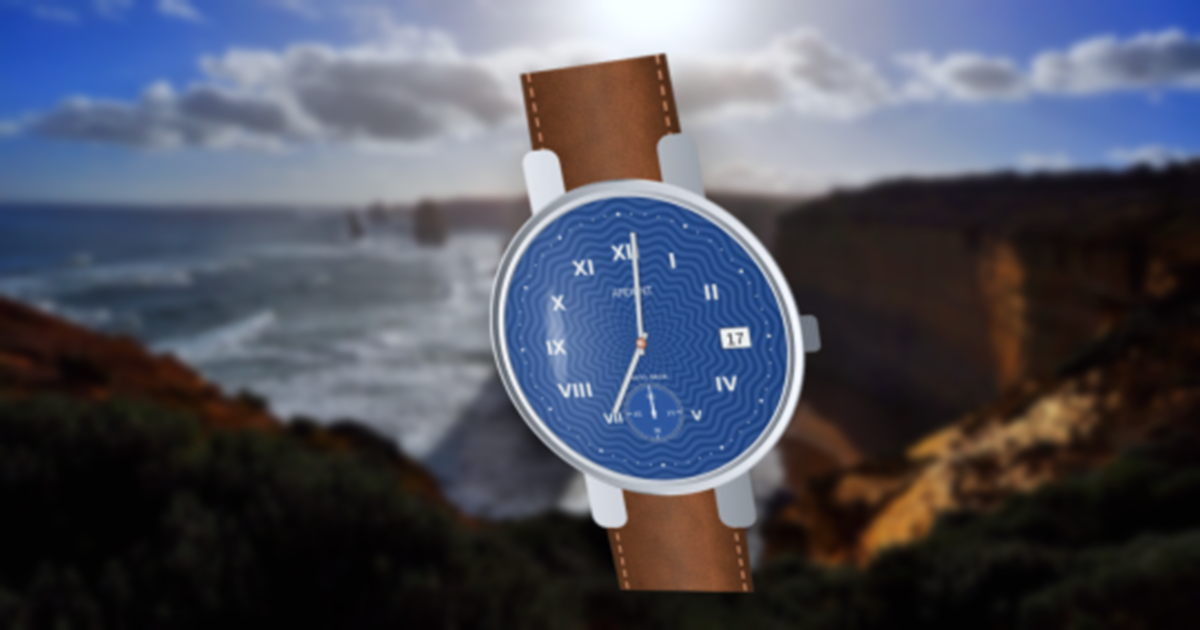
{"hour": 7, "minute": 1}
